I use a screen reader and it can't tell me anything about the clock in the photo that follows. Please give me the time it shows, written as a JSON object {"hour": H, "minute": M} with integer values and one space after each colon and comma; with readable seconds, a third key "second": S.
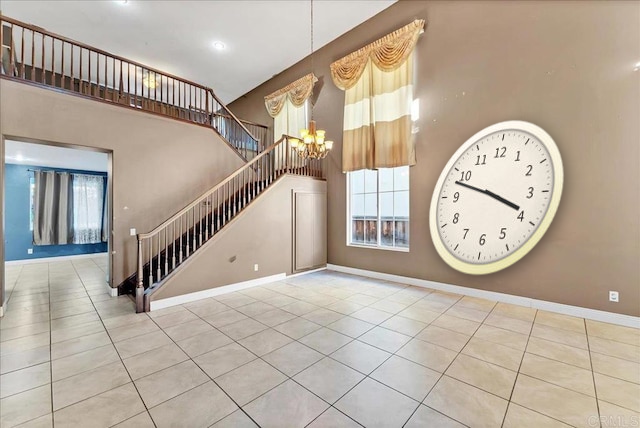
{"hour": 3, "minute": 48}
